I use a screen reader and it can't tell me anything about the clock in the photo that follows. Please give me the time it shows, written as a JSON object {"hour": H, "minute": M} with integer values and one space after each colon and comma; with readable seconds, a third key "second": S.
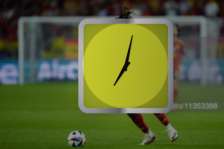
{"hour": 7, "minute": 2}
